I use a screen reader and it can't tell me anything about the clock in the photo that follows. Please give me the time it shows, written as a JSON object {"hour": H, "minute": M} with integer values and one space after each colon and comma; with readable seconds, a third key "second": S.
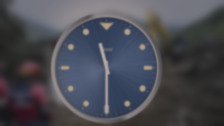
{"hour": 11, "minute": 30}
